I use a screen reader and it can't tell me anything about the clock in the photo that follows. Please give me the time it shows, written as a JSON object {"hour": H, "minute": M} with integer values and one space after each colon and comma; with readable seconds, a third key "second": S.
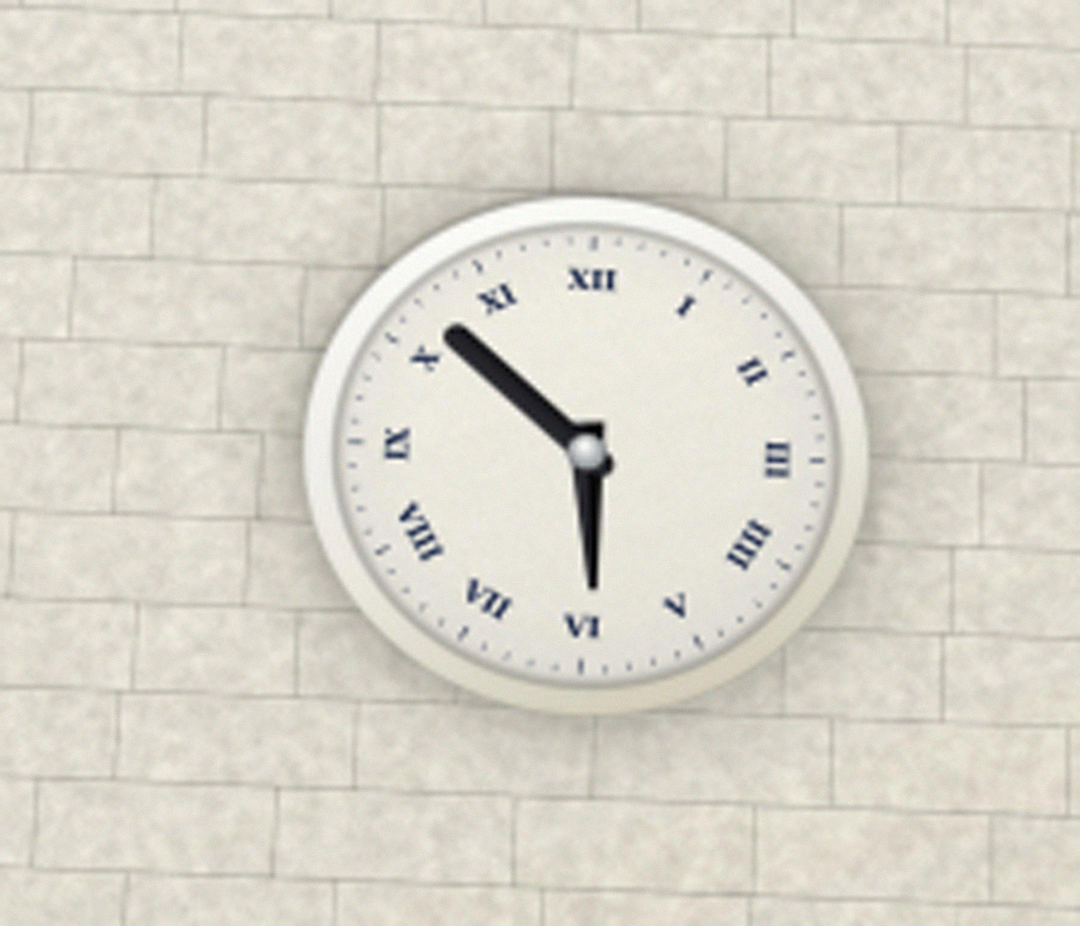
{"hour": 5, "minute": 52}
